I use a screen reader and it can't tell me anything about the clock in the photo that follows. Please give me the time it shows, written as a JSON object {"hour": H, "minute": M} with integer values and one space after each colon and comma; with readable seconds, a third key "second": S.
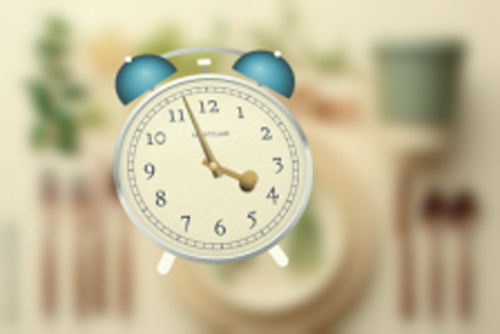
{"hour": 3, "minute": 57}
